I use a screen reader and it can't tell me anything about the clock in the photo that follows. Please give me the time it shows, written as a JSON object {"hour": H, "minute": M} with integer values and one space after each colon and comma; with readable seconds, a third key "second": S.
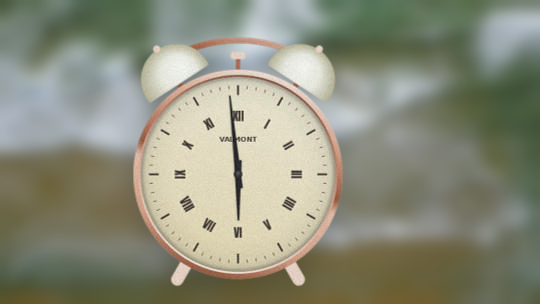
{"hour": 5, "minute": 59}
